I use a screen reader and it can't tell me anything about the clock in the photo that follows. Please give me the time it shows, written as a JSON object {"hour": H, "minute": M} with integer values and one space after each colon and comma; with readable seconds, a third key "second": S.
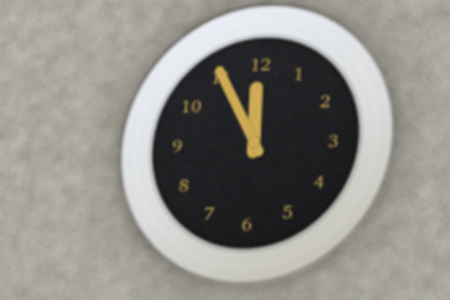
{"hour": 11, "minute": 55}
